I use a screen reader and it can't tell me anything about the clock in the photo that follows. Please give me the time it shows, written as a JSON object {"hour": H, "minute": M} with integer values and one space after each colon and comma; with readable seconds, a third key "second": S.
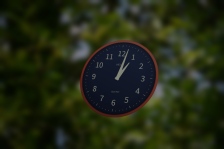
{"hour": 1, "minute": 2}
